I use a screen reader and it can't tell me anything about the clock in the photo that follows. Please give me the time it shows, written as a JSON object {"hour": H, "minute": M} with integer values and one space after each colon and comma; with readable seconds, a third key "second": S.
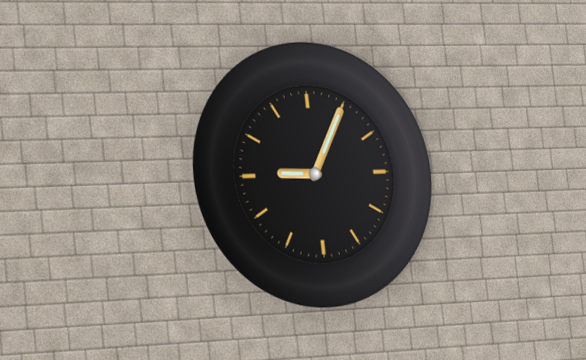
{"hour": 9, "minute": 5}
